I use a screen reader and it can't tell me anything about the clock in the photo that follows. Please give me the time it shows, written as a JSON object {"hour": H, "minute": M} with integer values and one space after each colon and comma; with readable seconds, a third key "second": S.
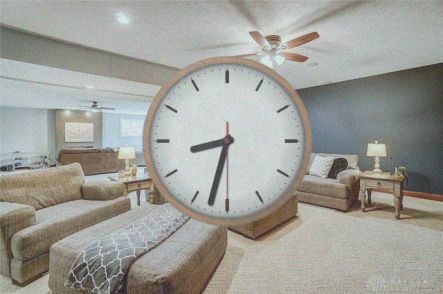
{"hour": 8, "minute": 32, "second": 30}
